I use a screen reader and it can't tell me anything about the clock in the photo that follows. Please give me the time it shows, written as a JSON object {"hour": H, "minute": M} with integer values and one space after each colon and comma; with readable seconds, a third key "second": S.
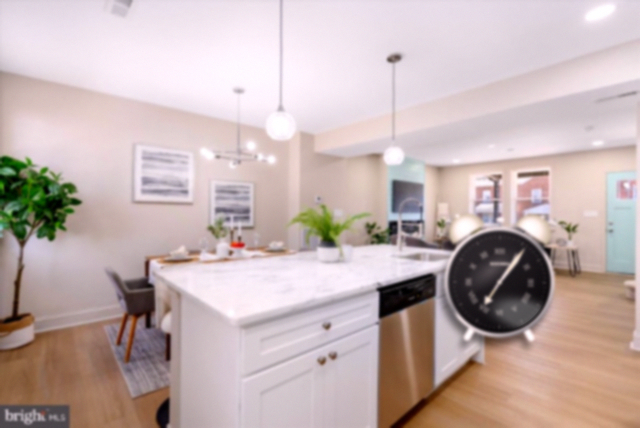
{"hour": 7, "minute": 6}
